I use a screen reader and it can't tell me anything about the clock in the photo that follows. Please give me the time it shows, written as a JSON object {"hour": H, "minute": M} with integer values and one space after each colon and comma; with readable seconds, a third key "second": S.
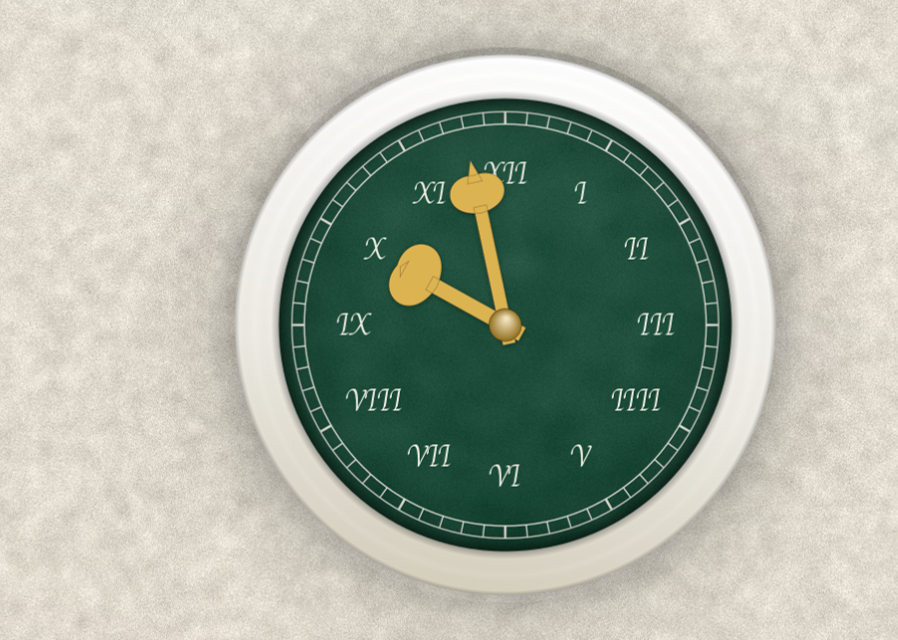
{"hour": 9, "minute": 58}
